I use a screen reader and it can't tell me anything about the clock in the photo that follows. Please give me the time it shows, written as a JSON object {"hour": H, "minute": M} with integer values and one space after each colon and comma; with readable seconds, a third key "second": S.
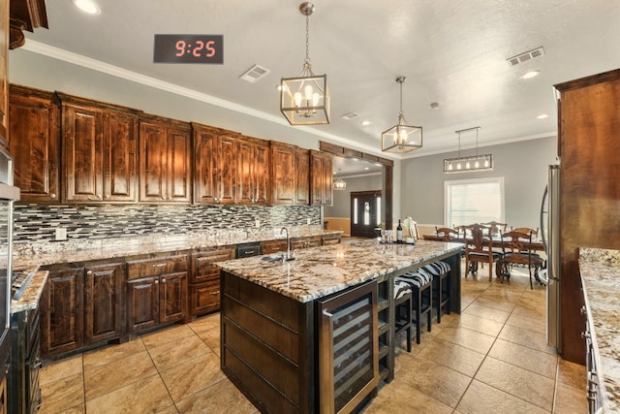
{"hour": 9, "minute": 25}
